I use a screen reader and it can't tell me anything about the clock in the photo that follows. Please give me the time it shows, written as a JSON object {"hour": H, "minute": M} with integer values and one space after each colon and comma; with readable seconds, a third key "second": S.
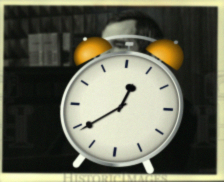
{"hour": 12, "minute": 39}
